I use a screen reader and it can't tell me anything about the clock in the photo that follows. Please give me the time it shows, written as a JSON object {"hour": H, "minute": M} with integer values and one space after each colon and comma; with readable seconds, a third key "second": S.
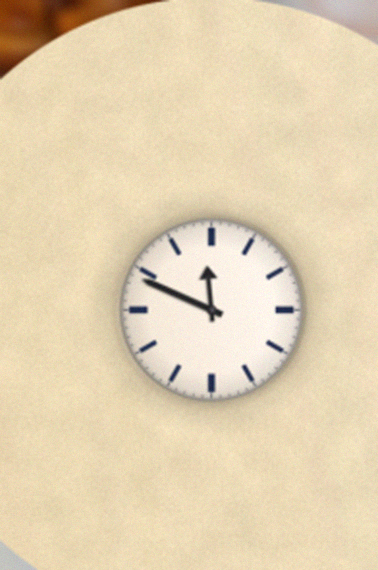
{"hour": 11, "minute": 49}
